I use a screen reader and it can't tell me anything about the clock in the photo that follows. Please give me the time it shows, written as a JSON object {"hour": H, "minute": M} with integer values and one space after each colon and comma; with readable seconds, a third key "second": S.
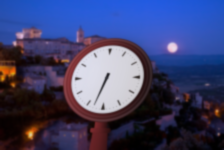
{"hour": 6, "minute": 33}
